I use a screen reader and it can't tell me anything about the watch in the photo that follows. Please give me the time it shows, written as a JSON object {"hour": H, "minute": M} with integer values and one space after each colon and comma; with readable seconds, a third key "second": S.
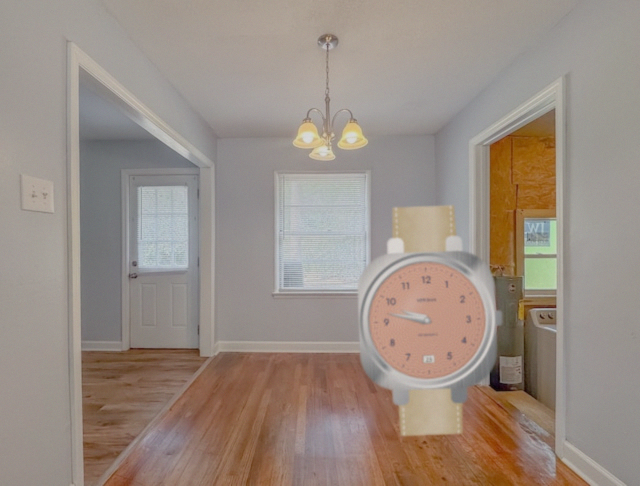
{"hour": 9, "minute": 47}
